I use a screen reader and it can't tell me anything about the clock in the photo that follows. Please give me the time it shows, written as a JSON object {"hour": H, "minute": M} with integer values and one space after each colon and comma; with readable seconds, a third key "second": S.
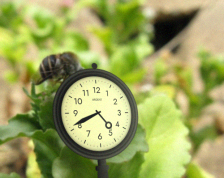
{"hour": 4, "minute": 41}
